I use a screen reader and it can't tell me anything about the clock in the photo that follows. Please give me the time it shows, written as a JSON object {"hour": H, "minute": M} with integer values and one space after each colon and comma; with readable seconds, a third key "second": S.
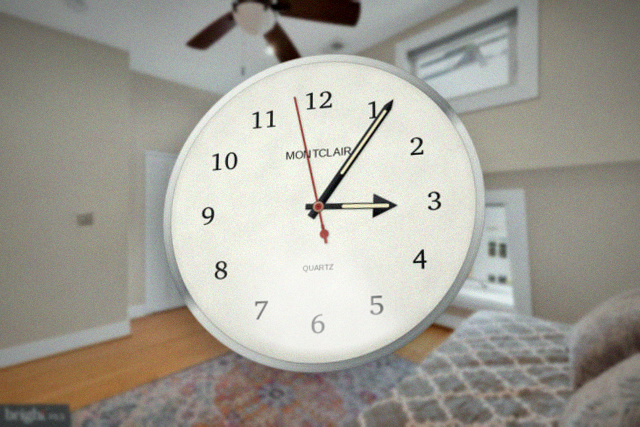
{"hour": 3, "minute": 5, "second": 58}
